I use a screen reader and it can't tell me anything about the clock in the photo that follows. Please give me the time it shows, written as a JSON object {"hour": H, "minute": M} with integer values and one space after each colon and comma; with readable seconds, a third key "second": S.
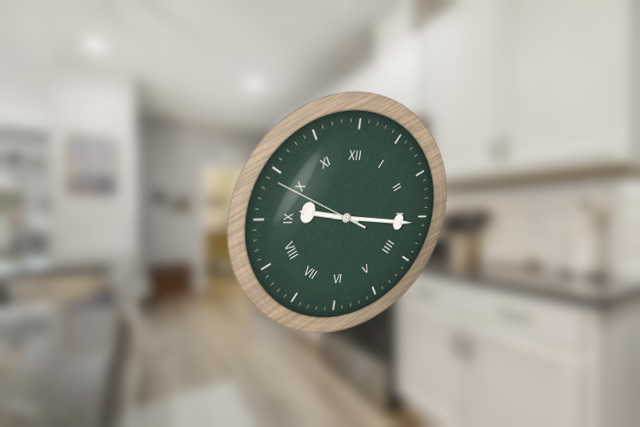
{"hour": 9, "minute": 15, "second": 49}
